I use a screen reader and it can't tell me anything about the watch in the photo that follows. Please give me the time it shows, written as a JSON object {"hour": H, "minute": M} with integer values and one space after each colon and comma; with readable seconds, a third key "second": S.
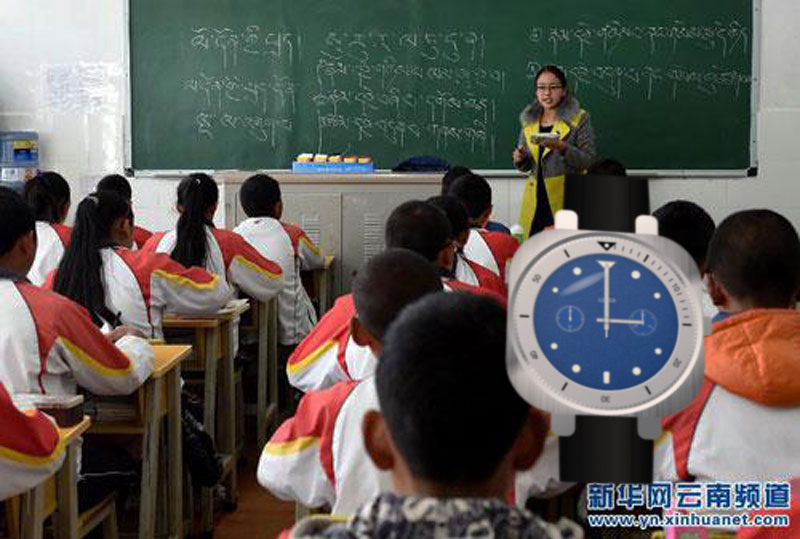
{"hour": 3, "minute": 0}
